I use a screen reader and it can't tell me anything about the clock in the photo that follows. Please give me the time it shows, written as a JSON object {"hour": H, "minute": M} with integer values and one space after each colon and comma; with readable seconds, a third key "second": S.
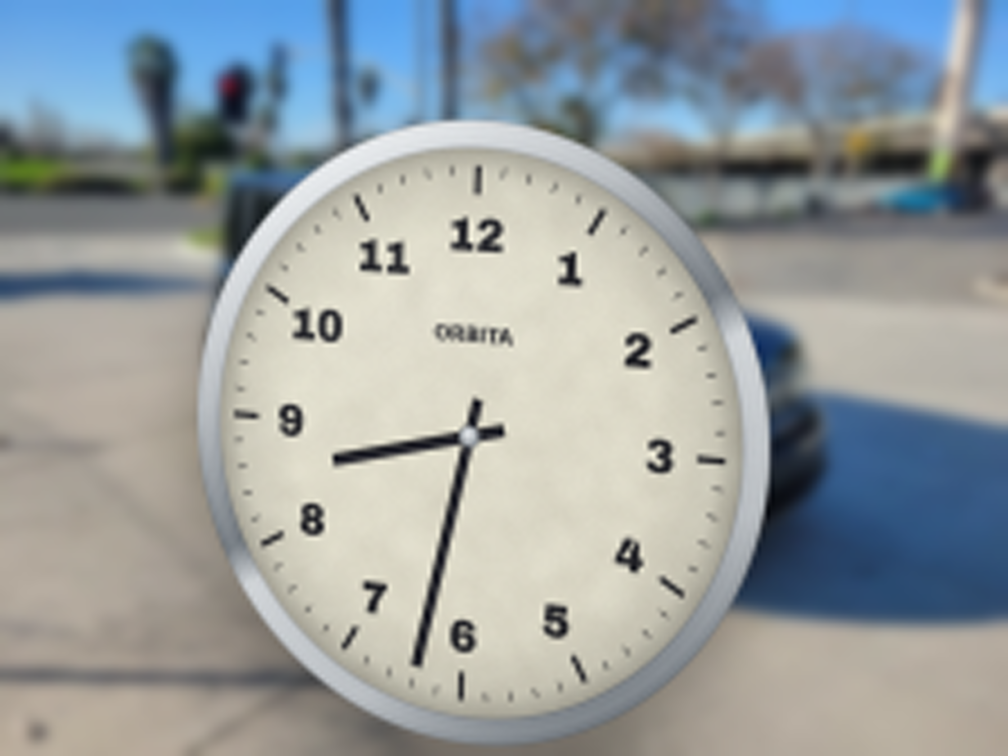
{"hour": 8, "minute": 32}
